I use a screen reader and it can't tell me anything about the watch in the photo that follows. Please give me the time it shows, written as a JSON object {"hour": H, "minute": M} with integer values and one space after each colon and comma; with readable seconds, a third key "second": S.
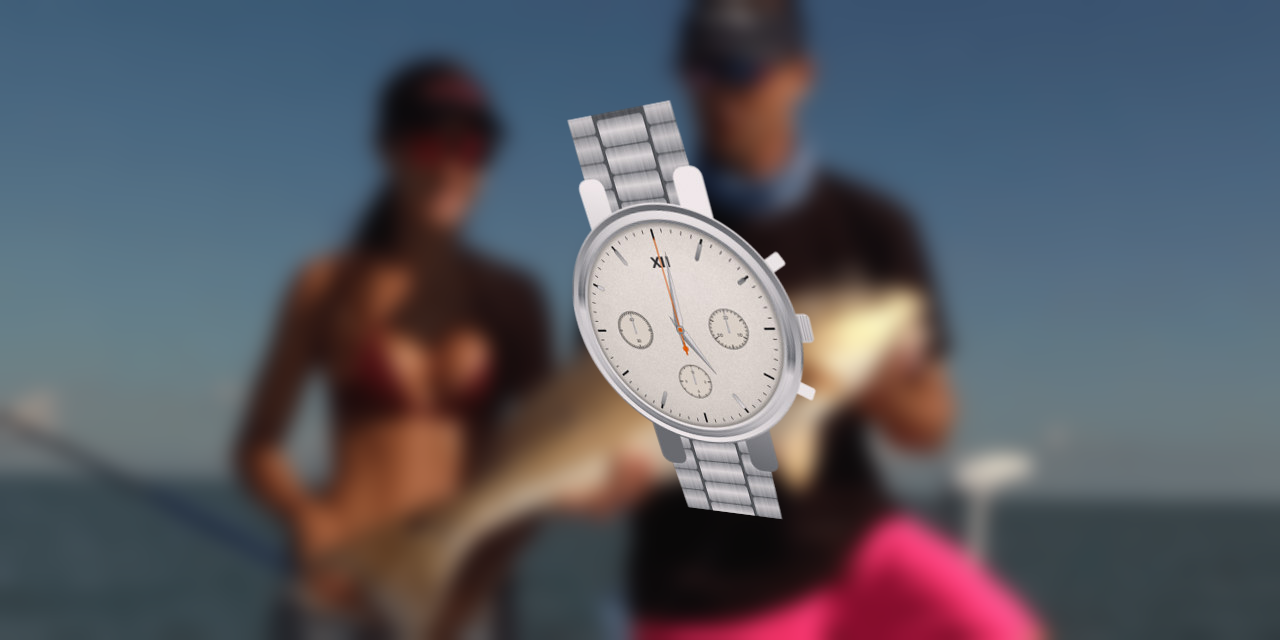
{"hour": 5, "minute": 1}
